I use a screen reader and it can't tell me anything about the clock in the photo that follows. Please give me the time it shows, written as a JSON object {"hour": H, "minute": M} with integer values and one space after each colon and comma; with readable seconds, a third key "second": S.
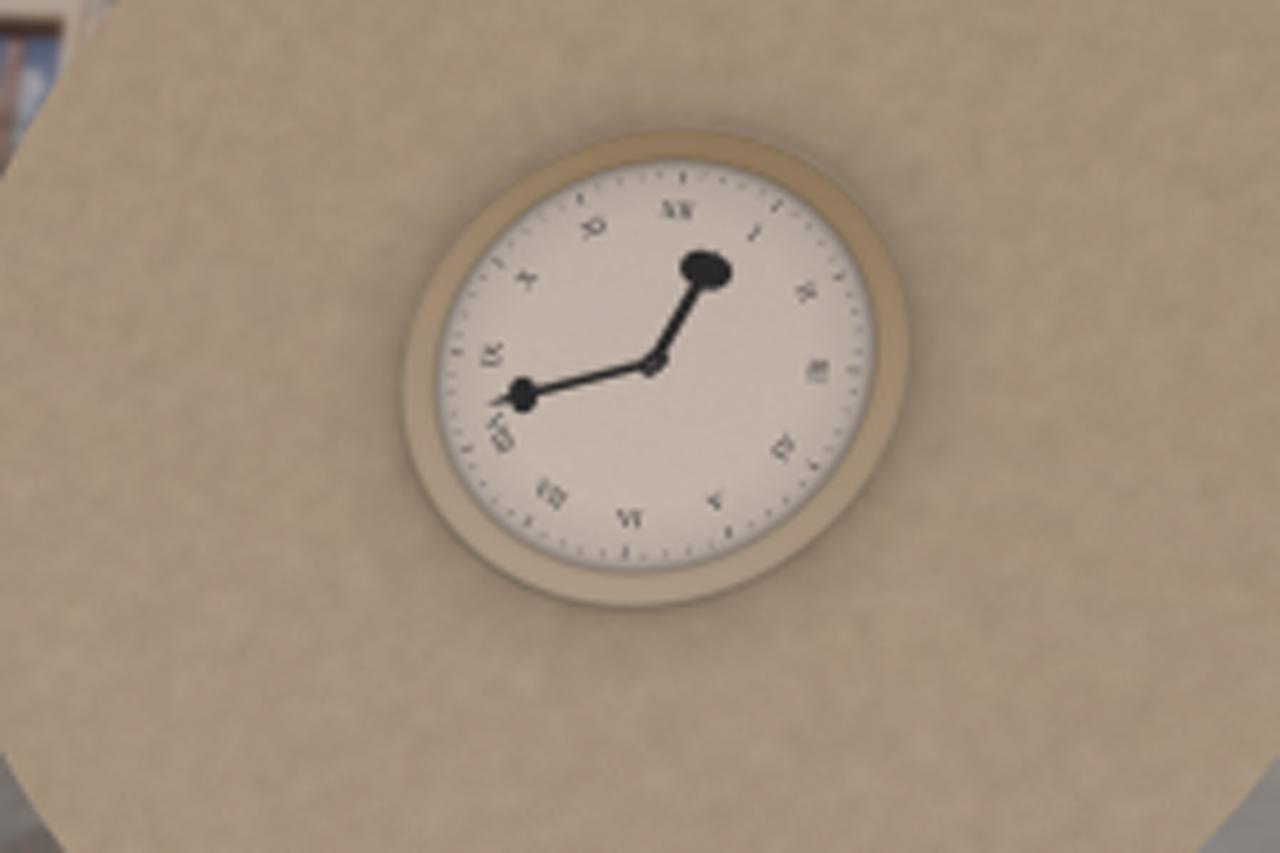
{"hour": 12, "minute": 42}
